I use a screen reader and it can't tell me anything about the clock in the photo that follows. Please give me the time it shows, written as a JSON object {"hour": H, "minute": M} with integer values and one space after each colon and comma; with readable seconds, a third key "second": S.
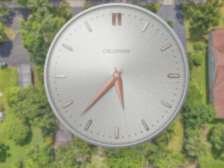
{"hour": 5, "minute": 37}
